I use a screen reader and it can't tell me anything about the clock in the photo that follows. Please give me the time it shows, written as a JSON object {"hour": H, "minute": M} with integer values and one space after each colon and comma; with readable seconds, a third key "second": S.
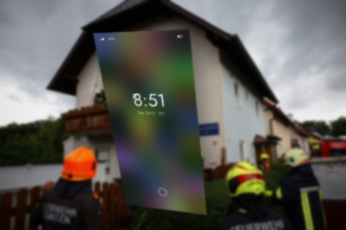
{"hour": 8, "minute": 51}
